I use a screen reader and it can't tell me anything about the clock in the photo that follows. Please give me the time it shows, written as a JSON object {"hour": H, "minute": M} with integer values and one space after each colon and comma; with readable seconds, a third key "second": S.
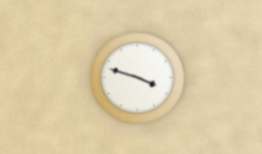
{"hour": 3, "minute": 48}
